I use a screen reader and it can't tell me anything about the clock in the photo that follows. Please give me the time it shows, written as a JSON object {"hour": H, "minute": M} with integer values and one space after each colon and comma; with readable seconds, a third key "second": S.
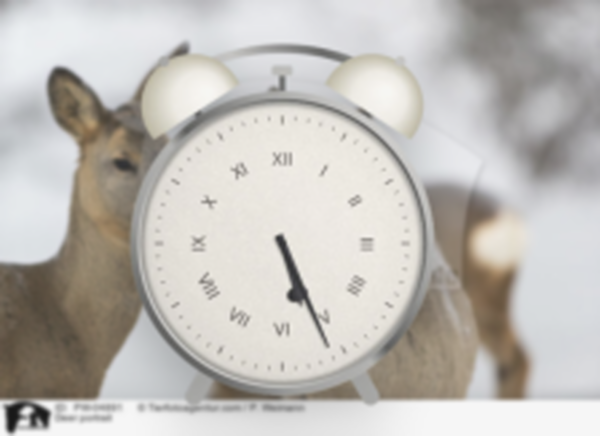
{"hour": 5, "minute": 26}
